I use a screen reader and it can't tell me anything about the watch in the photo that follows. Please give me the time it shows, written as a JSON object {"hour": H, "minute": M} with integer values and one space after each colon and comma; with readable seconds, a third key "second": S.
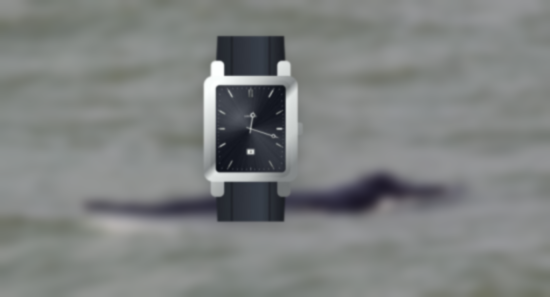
{"hour": 12, "minute": 18}
